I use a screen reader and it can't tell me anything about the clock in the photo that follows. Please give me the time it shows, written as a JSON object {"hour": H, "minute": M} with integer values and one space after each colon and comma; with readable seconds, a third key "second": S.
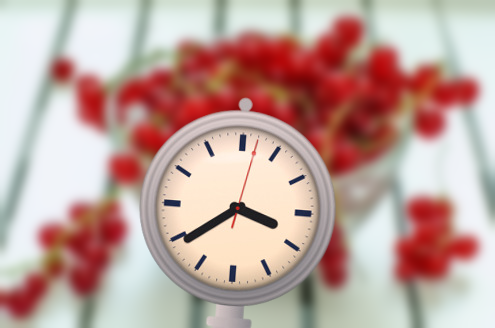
{"hour": 3, "minute": 39, "second": 2}
